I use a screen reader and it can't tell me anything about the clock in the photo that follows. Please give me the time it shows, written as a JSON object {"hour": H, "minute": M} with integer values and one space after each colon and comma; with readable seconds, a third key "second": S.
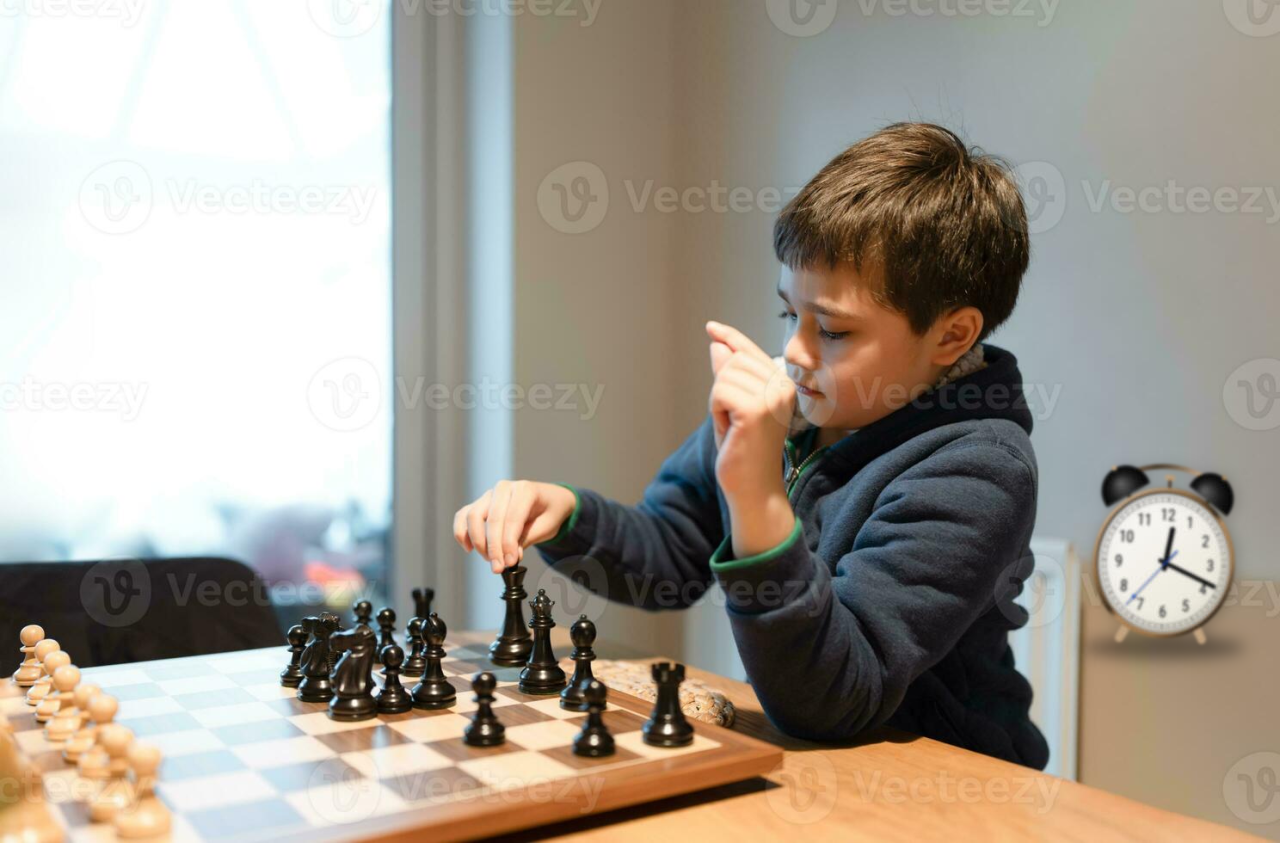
{"hour": 12, "minute": 18, "second": 37}
